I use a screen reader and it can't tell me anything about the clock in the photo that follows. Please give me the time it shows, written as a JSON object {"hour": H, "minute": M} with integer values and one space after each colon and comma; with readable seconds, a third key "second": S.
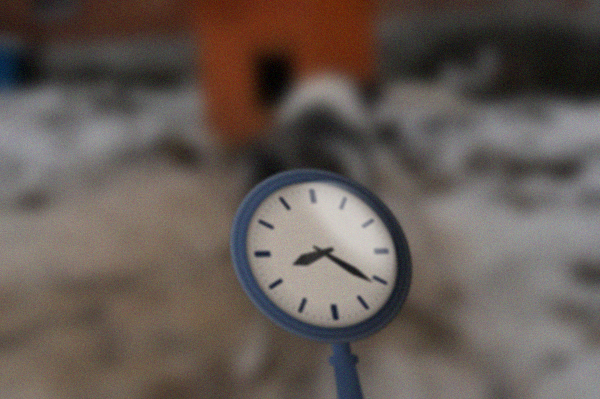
{"hour": 8, "minute": 21}
